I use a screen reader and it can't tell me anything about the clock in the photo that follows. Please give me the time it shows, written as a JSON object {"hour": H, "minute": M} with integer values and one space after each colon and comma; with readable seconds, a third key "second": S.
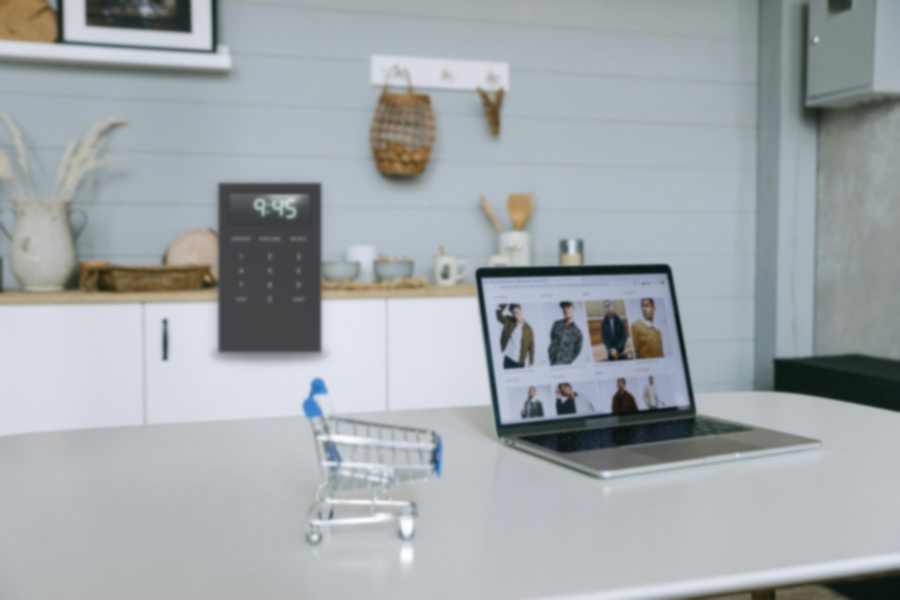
{"hour": 9, "minute": 45}
